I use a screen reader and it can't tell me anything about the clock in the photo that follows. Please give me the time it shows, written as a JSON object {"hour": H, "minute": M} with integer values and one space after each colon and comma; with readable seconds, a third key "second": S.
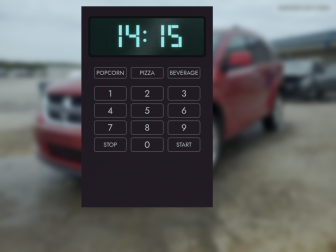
{"hour": 14, "minute": 15}
